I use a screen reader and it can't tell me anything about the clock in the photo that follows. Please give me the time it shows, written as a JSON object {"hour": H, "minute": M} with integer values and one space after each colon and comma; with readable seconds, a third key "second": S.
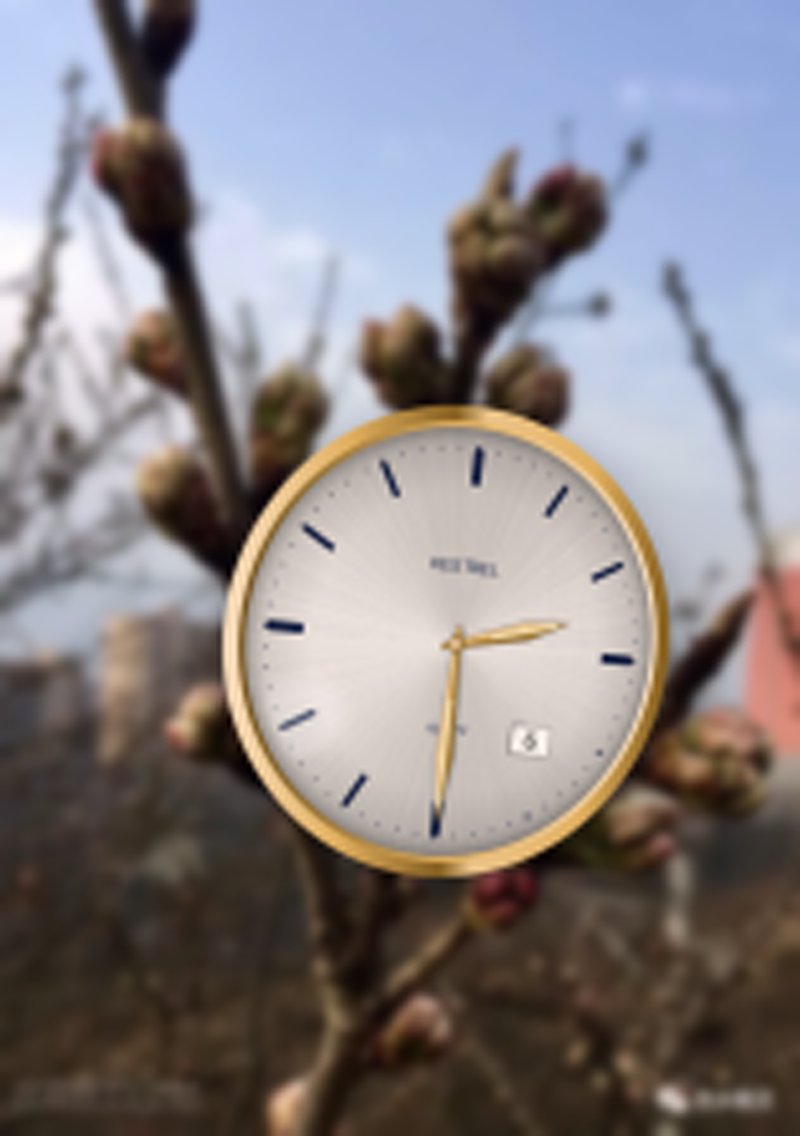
{"hour": 2, "minute": 30}
